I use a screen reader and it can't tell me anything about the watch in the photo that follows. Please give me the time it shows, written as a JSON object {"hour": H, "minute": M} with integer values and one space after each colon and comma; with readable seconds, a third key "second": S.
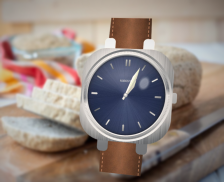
{"hour": 1, "minute": 4}
